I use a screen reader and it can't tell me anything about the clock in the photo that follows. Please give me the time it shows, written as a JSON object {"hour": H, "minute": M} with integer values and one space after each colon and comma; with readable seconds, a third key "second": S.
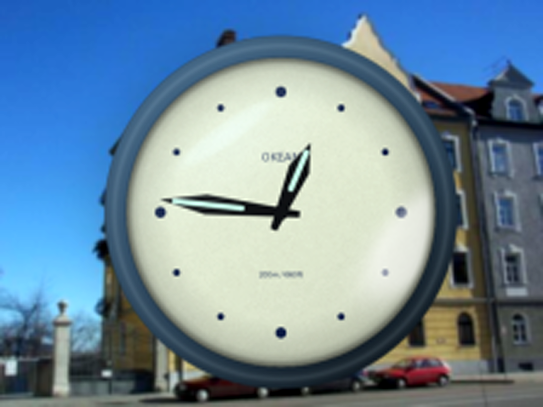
{"hour": 12, "minute": 46}
